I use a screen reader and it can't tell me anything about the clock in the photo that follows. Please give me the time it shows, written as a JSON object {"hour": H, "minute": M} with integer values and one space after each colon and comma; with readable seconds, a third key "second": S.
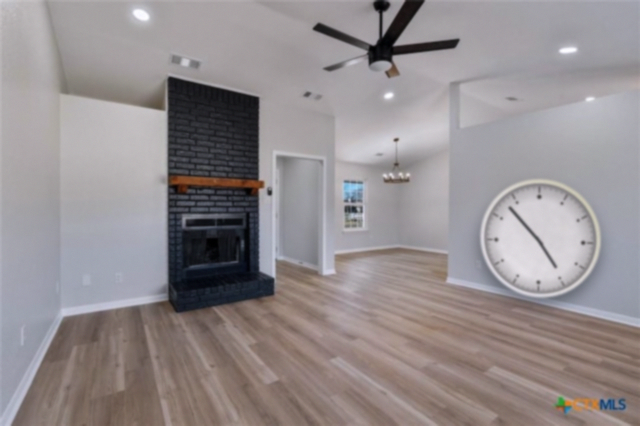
{"hour": 4, "minute": 53}
